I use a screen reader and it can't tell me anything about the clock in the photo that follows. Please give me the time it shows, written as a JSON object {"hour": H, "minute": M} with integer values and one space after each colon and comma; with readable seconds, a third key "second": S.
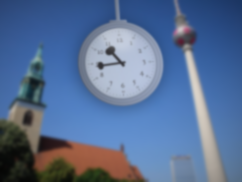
{"hour": 10, "minute": 44}
